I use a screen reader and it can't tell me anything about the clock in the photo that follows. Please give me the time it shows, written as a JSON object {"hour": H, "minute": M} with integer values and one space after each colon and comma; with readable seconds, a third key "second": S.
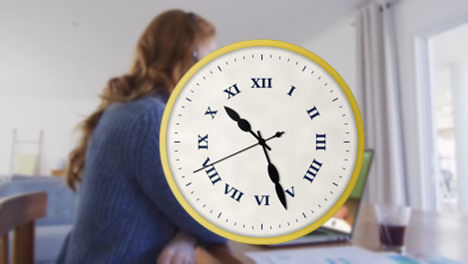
{"hour": 10, "minute": 26, "second": 41}
